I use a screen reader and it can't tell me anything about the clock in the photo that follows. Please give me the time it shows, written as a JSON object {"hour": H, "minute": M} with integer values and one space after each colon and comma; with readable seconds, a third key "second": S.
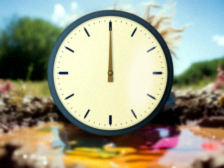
{"hour": 12, "minute": 0}
